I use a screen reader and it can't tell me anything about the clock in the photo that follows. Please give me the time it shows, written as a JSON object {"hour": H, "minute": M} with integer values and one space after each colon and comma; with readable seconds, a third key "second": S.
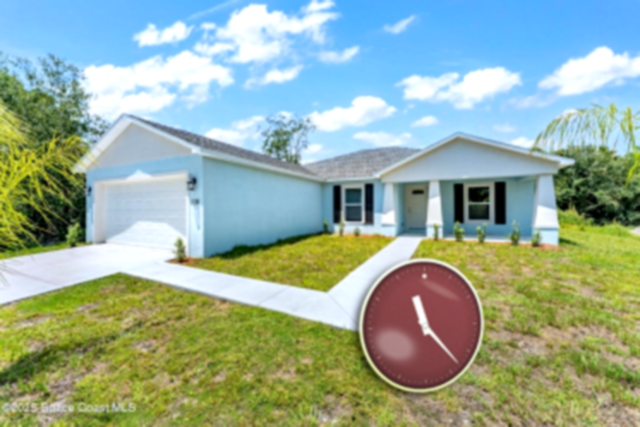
{"hour": 11, "minute": 23}
